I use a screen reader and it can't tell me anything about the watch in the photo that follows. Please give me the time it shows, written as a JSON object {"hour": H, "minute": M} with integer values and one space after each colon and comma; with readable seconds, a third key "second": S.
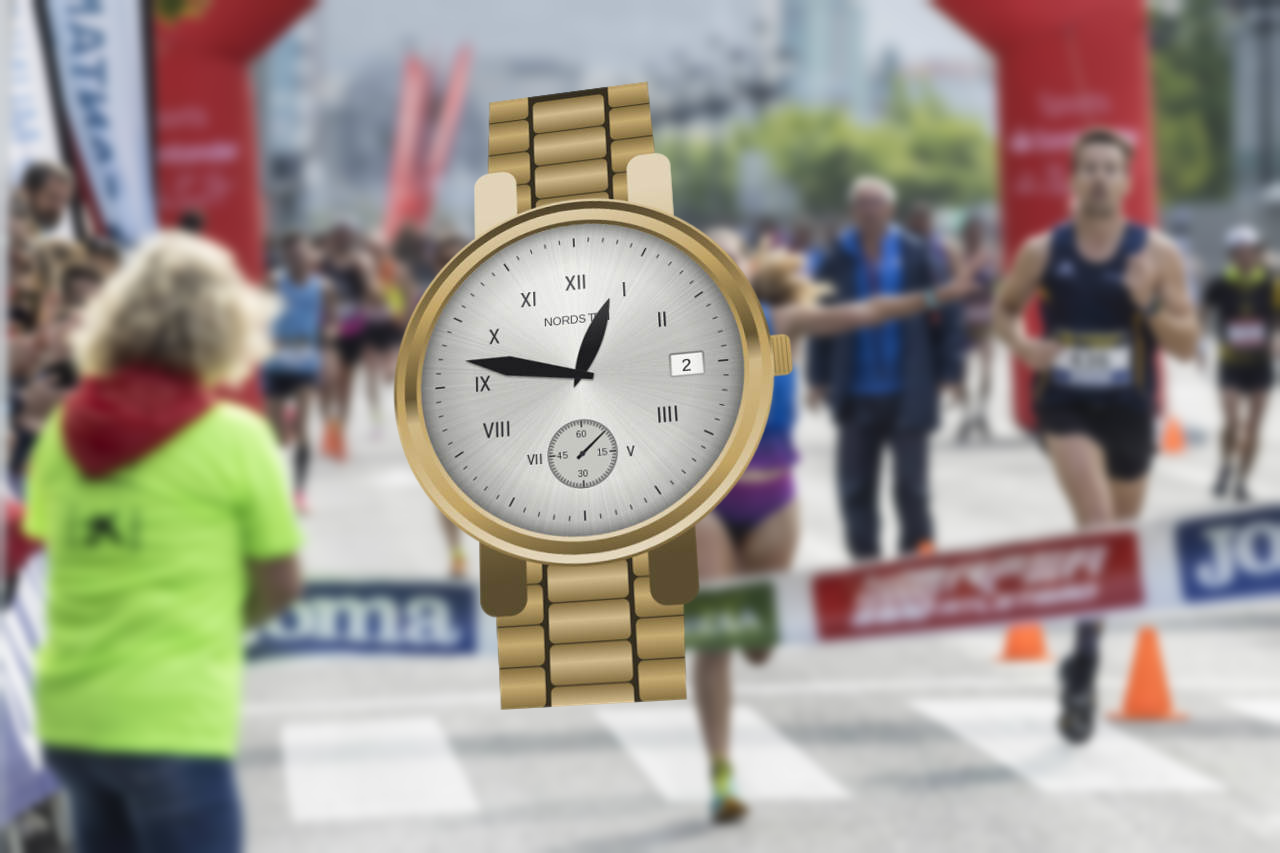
{"hour": 12, "minute": 47, "second": 8}
